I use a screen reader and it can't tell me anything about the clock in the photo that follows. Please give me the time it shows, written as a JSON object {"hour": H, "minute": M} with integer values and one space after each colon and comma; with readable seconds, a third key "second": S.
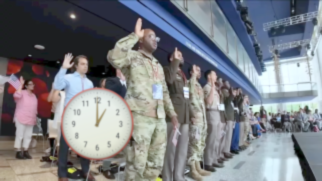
{"hour": 1, "minute": 0}
